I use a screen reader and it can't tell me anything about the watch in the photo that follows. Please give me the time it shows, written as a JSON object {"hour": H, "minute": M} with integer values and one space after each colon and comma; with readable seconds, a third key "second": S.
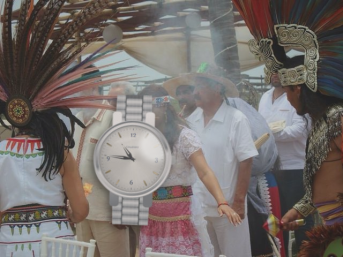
{"hour": 10, "minute": 46}
